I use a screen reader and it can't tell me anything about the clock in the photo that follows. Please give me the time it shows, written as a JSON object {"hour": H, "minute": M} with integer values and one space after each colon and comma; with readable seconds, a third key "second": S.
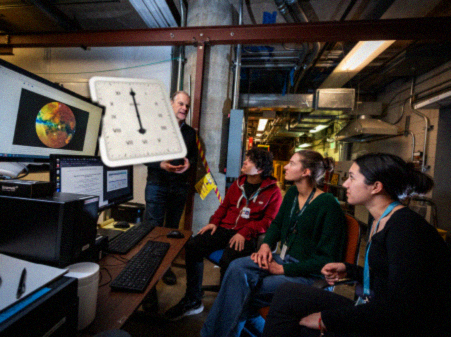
{"hour": 6, "minute": 0}
